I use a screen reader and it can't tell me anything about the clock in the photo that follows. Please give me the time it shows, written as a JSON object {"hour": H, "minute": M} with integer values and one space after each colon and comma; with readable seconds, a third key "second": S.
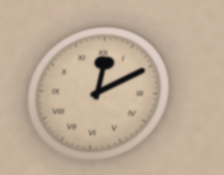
{"hour": 12, "minute": 10}
